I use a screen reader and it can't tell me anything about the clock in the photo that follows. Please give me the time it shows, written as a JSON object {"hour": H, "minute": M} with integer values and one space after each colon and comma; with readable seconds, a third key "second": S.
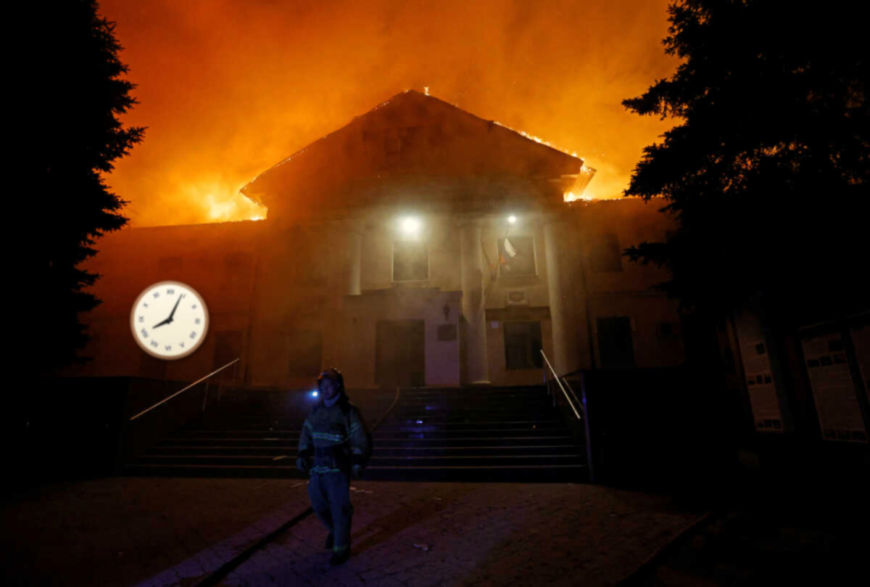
{"hour": 8, "minute": 4}
